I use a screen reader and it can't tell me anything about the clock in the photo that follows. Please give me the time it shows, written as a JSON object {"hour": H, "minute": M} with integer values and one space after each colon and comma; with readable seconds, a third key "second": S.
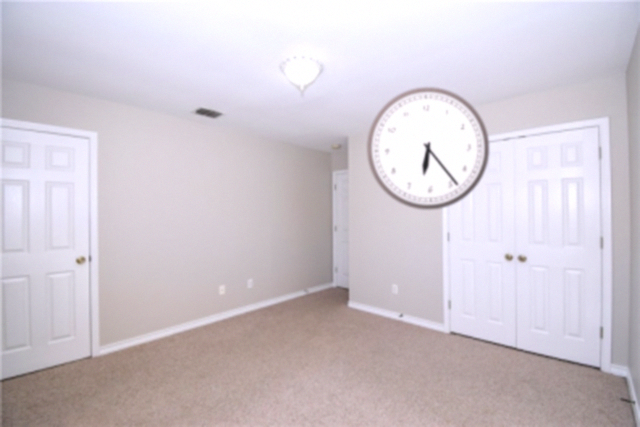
{"hour": 6, "minute": 24}
